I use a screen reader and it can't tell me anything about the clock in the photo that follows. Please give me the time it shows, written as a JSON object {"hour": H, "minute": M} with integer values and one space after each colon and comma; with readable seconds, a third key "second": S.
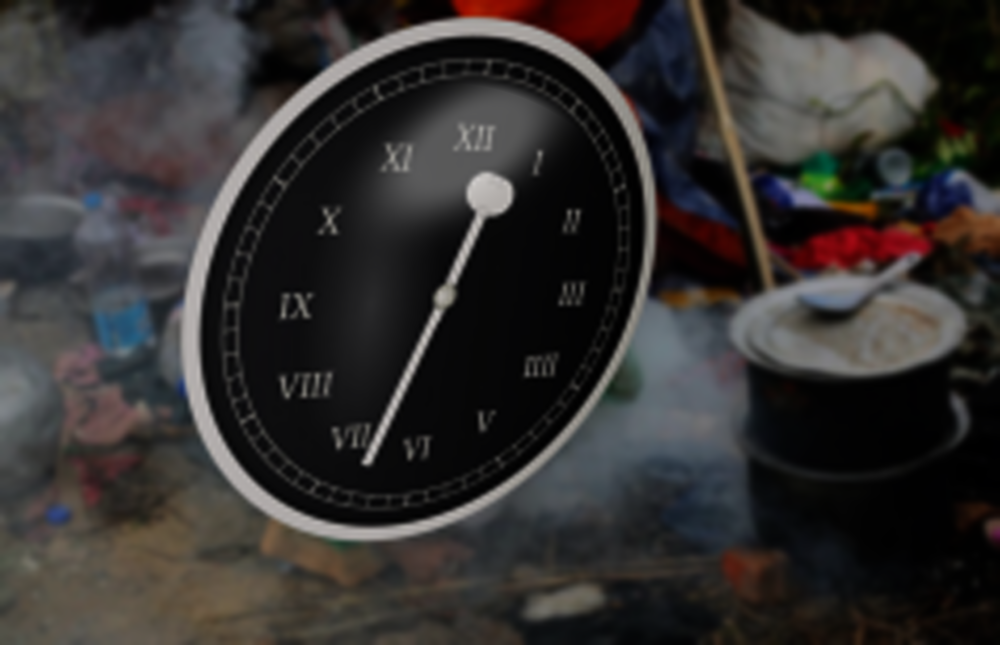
{"hour": 12, "minute": 33}
